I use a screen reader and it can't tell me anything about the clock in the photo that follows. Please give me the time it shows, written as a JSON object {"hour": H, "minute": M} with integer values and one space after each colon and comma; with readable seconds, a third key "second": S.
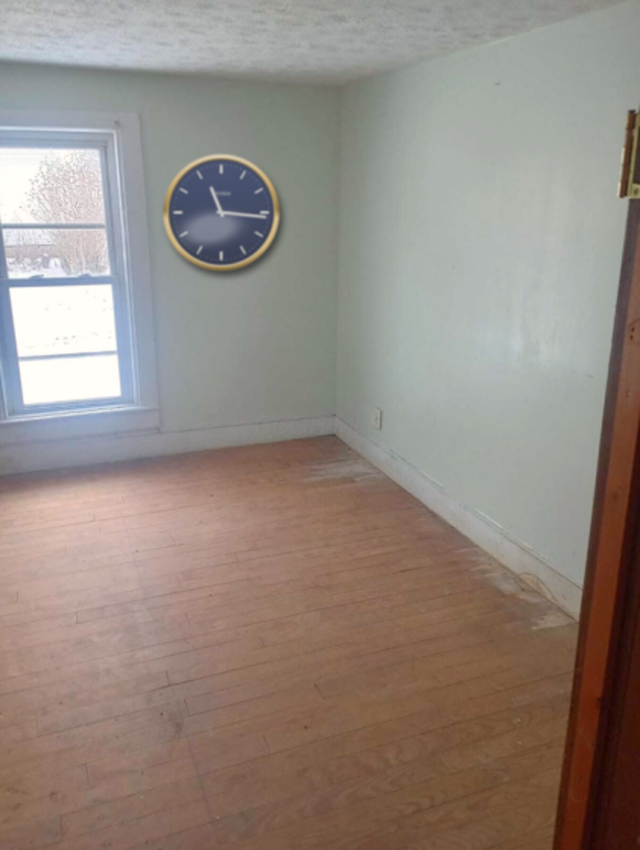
{"hour": 11, "minute": 16}
